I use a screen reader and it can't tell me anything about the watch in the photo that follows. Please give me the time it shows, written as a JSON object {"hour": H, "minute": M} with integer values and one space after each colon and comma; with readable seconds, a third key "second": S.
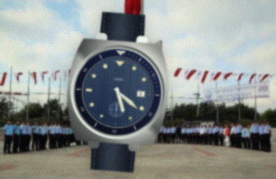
{"hour": 5, "minute": 21}
